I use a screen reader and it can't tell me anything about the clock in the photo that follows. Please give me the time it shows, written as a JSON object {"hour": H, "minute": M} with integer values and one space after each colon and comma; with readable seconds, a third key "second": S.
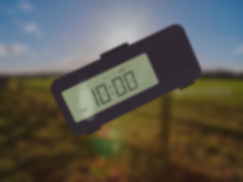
{"hour": 10, "minute": 0}
